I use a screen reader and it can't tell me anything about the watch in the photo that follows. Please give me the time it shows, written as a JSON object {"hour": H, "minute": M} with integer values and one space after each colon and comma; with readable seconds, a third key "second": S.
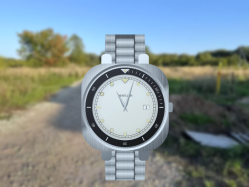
{"hour": 11, "minute": 3}
